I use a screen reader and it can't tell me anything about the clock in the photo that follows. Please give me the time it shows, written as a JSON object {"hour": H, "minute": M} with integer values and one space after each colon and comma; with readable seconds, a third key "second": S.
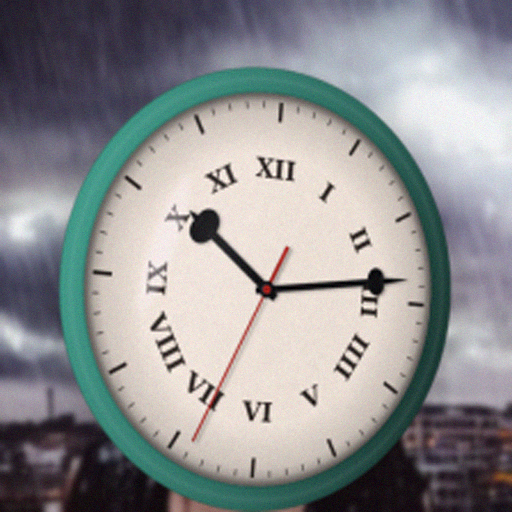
{"hour": 10, "minute": 13, "second": 34}
